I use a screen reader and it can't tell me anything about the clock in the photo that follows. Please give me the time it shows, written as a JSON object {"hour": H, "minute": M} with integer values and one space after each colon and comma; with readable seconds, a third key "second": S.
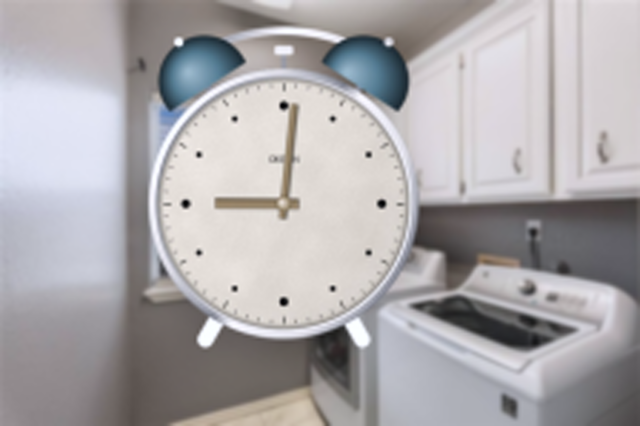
{"hour": 9, "minute": 1}
